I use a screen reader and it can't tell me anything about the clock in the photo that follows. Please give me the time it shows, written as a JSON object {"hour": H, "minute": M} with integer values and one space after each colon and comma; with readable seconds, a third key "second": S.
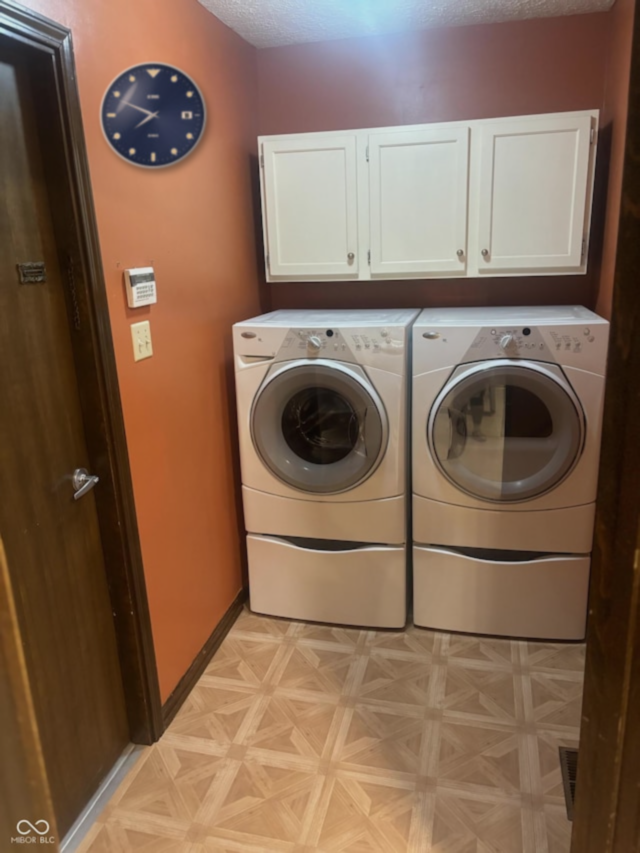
{"hour": 7, "minute": 49}
